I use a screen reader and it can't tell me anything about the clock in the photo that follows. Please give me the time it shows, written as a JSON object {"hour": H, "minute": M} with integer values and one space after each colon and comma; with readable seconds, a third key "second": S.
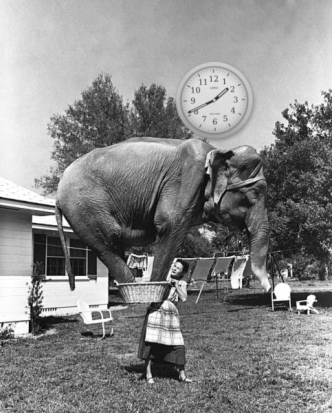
{"hour": 1, "minute": 41}
